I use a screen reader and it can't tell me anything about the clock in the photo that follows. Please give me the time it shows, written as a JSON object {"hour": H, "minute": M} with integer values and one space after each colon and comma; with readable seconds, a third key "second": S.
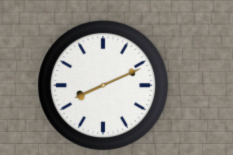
{"hour": 8, "minute": 11}
